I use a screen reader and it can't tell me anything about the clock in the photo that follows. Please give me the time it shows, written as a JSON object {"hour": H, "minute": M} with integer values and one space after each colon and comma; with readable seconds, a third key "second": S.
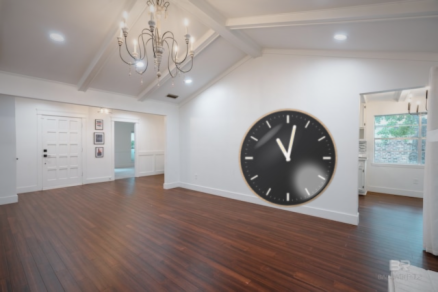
{"hour": 11, "minute": 2}
